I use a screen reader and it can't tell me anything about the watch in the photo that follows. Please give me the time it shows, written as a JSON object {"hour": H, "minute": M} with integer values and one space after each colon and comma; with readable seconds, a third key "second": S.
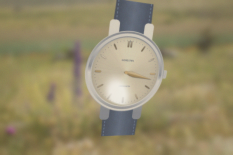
{"hour": 3, "minute": 17}
